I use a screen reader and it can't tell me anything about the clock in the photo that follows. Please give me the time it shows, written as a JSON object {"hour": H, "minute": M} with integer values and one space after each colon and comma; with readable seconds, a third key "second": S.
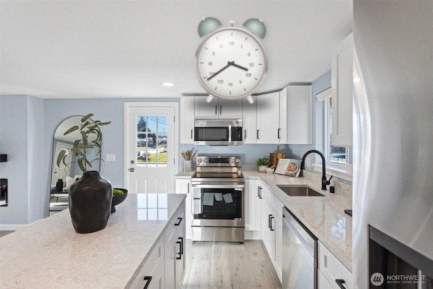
{"hour": 3, "minute": 39}
